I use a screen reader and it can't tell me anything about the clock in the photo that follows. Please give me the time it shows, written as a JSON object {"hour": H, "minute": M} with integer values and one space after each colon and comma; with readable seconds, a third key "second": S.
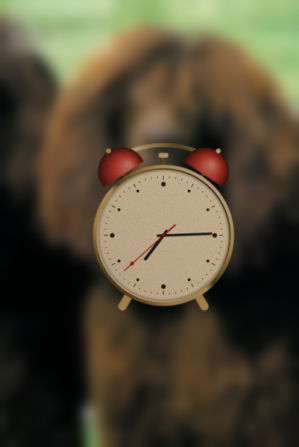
{"hour": 7, "minute": 14, "second": 38}
